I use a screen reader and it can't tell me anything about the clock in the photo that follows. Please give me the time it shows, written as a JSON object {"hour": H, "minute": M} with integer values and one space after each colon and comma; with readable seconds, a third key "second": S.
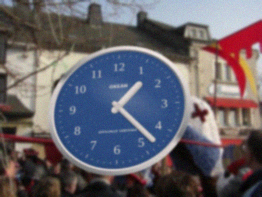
{"hour": 1, "minute": 23}
